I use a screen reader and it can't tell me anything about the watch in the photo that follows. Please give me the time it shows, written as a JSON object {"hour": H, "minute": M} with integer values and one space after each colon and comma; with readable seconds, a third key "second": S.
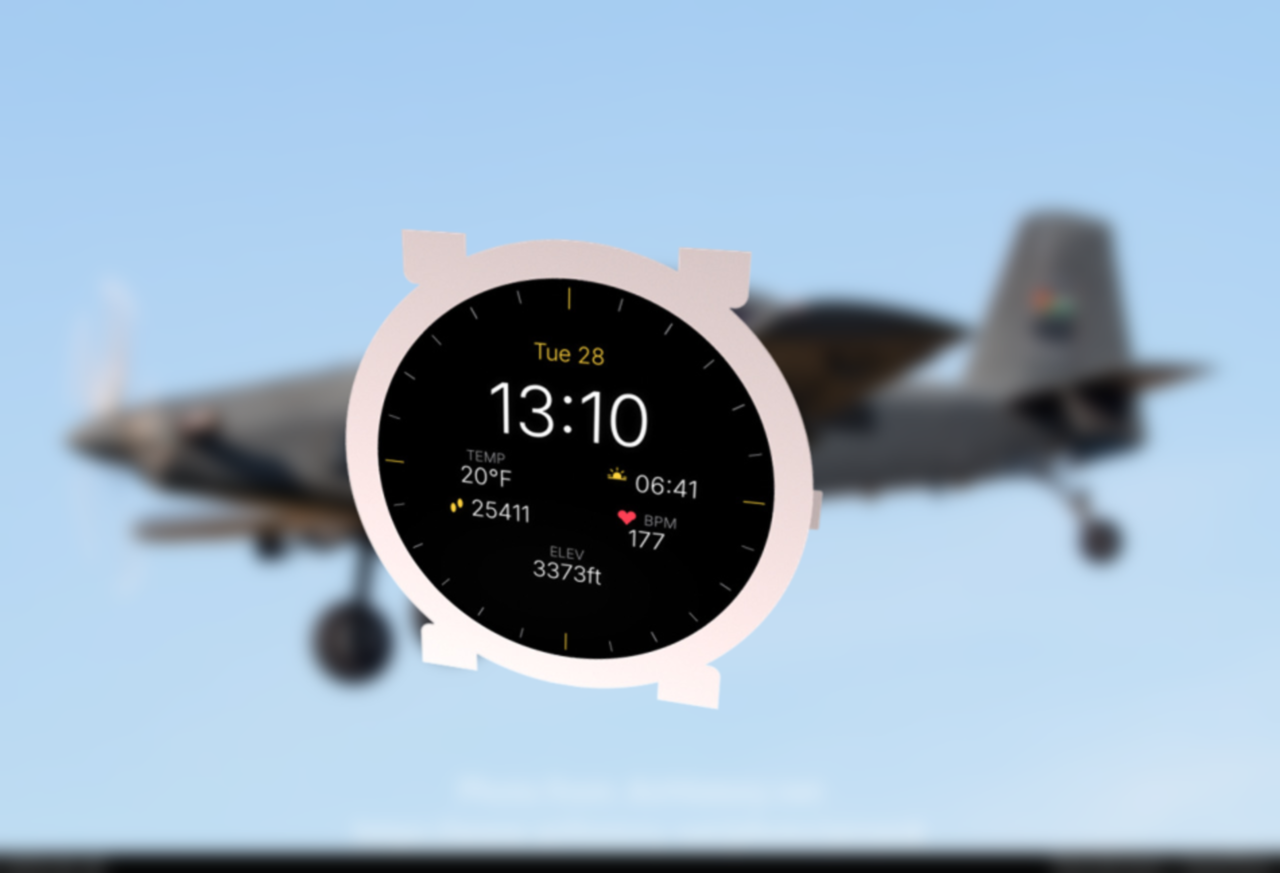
{"hour": 13, "minute": 10}
